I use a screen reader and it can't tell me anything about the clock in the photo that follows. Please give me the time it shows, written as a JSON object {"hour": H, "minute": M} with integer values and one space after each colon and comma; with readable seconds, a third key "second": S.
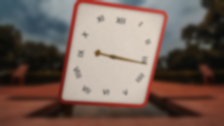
{"hour": 9, "minute": 16}
